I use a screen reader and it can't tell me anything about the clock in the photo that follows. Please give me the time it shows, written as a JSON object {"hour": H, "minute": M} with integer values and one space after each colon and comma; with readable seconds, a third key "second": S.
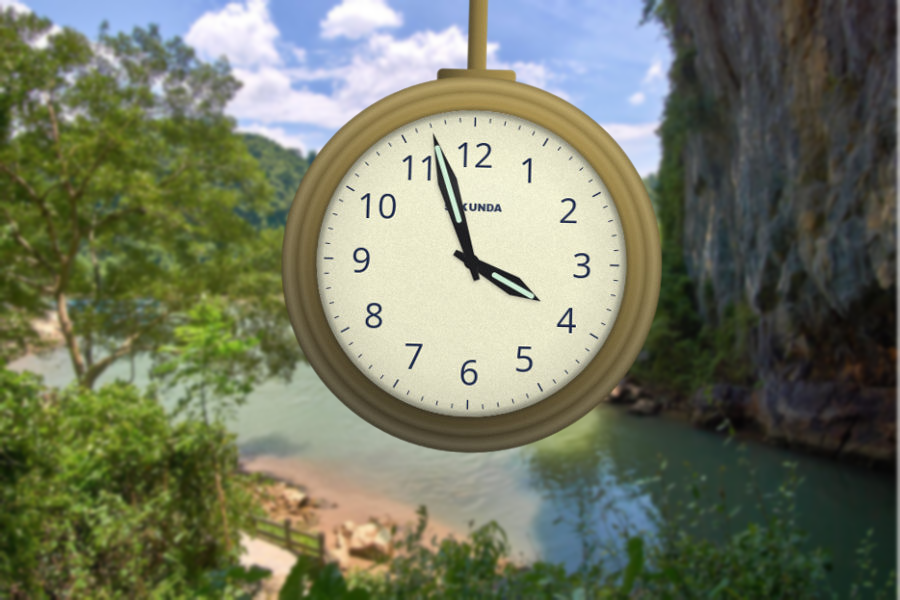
{"hour": 3, "minute": 57}
